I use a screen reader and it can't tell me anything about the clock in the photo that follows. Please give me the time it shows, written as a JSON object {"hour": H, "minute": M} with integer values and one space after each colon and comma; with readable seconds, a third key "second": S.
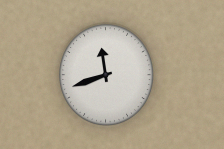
{"hour": 11, "minute": 42}
